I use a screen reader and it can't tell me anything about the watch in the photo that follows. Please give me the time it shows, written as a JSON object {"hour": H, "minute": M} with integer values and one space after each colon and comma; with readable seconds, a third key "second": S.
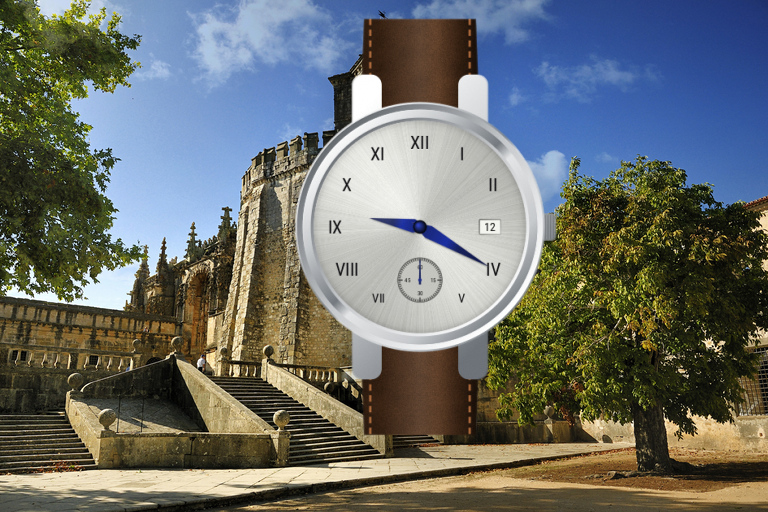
{"hour": 9, "minute": 20}
